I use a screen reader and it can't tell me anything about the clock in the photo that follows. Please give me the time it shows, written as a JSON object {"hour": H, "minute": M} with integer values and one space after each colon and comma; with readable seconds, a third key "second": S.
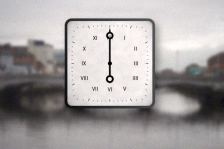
{"hour": 6, "minute": 0}
